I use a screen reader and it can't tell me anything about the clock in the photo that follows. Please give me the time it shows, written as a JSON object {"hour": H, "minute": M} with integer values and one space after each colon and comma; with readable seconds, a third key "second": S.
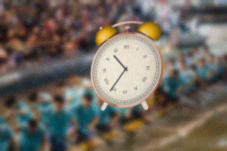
{"hour": 10, "minute": 36}
